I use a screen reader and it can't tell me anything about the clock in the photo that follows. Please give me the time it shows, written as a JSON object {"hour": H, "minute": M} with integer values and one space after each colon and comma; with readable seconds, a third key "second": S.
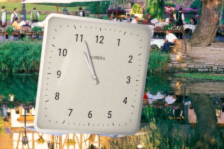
{"hour": 10, "minute": 56}
